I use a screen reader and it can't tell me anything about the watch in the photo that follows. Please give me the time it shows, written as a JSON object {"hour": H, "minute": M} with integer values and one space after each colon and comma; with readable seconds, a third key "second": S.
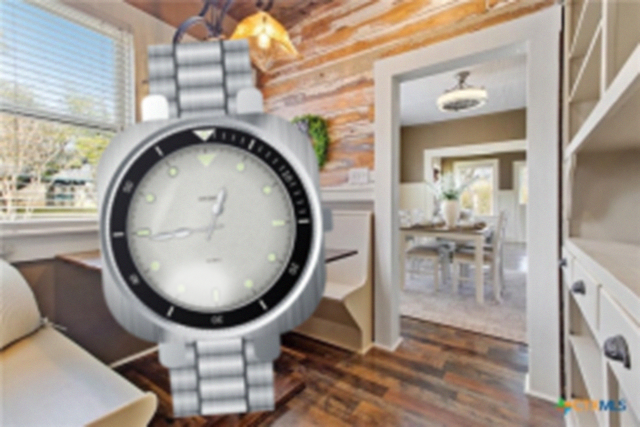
{"hour": 12, "minute": 44}
